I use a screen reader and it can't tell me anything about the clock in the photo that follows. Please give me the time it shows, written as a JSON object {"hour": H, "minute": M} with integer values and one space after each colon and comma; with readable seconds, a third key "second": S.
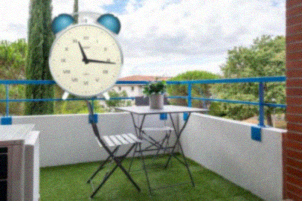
{"hour": 11, "minute": 16}
